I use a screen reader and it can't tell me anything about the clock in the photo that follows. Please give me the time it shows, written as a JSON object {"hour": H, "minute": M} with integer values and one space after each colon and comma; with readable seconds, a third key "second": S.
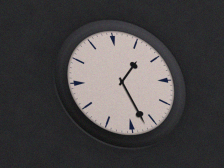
{"hour": 1, "minute": 27}
